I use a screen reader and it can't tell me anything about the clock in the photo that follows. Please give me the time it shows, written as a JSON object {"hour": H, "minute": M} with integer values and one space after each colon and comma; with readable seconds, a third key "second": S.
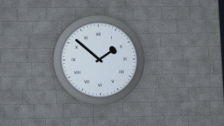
{"hour": 1, "minute": 52}
